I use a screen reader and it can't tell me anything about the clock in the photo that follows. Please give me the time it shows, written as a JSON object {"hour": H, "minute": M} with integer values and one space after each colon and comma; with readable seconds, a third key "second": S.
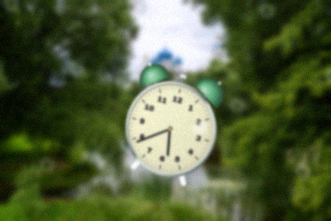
{"hour": 5, "minute": 39}
